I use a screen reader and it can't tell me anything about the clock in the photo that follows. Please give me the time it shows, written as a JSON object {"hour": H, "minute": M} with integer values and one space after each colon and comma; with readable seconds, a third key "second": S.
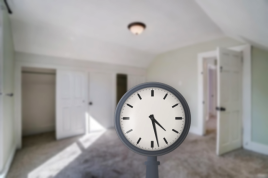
{"hour": 4, "minute": 28}
